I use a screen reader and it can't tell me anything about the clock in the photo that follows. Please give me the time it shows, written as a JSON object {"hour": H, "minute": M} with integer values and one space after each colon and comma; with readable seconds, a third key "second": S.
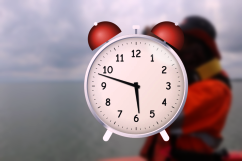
{"hour": 5, "minute": 48}
